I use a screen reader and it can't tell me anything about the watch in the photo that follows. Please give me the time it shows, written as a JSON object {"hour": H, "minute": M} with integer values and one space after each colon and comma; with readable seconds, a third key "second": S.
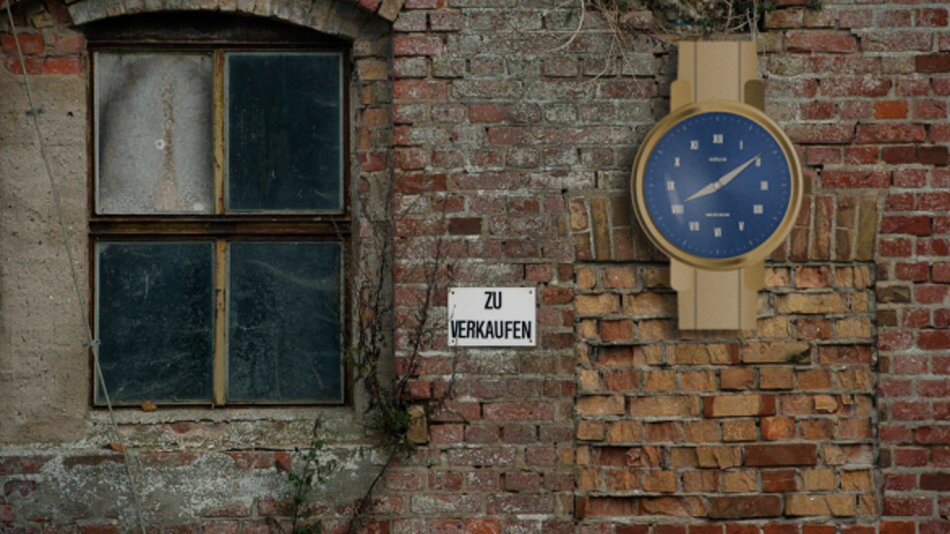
{"hour": 8, "minute": 9}
